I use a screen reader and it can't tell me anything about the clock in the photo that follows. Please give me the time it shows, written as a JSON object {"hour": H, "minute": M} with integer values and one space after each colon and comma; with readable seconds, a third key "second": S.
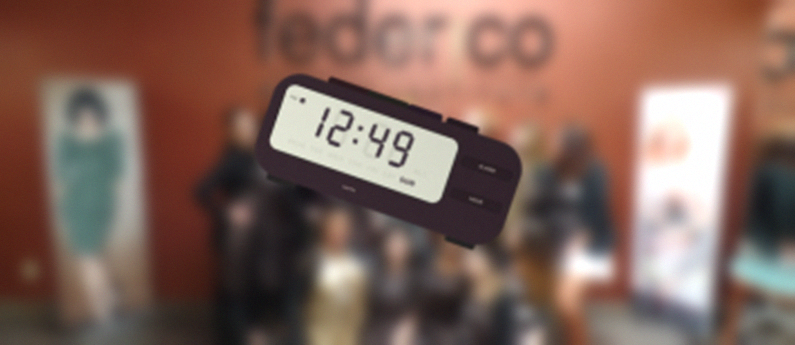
{"hour": 12, "minute": 49}
